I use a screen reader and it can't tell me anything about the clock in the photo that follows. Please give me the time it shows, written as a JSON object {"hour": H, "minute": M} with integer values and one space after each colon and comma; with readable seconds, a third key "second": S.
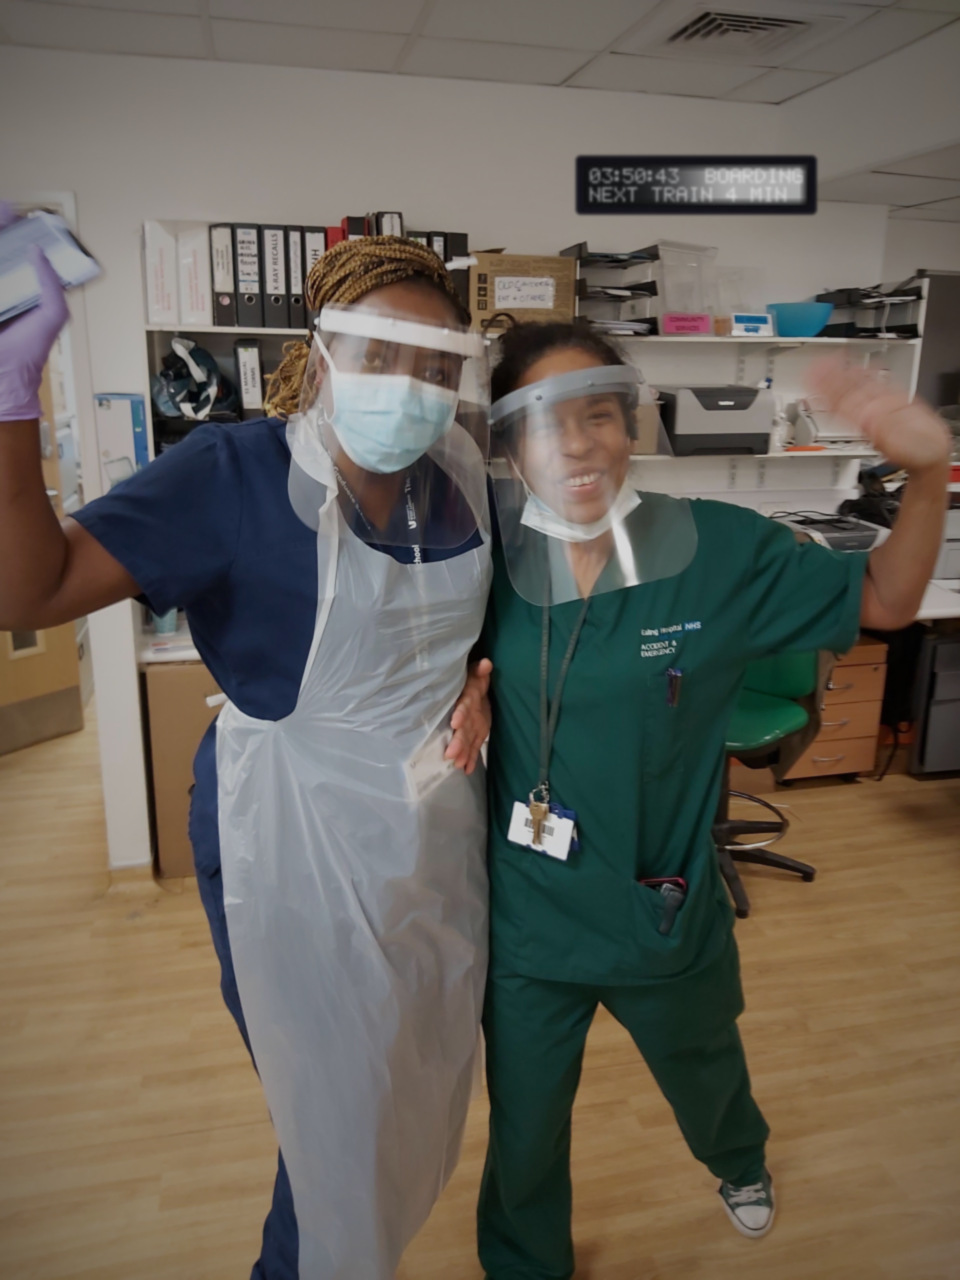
{"hour": 3, "minute": 50, "second": 43}
